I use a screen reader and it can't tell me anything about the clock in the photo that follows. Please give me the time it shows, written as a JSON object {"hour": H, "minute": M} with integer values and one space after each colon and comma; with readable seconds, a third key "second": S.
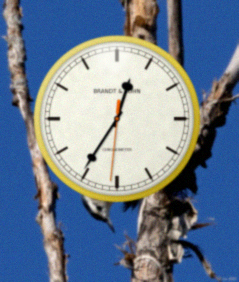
{"hour": 12, "minute": 35, "second": 31}
